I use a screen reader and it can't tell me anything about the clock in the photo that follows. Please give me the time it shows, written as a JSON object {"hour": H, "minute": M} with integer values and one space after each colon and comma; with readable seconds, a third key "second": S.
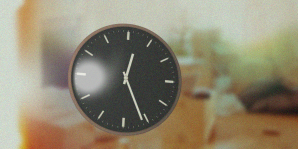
{"hour": 12, "minute": 26}
